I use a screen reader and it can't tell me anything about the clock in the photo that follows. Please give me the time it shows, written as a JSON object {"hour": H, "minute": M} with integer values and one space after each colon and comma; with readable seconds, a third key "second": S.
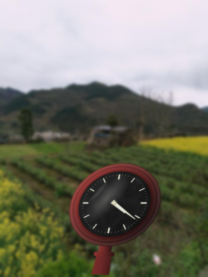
{"hour": 4, "minute": 21}
